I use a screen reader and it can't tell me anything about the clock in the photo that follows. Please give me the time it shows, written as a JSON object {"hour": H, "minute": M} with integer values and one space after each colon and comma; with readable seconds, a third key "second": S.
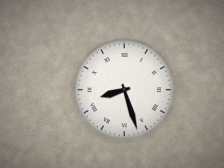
{"hour": 8, "minute": 27}
